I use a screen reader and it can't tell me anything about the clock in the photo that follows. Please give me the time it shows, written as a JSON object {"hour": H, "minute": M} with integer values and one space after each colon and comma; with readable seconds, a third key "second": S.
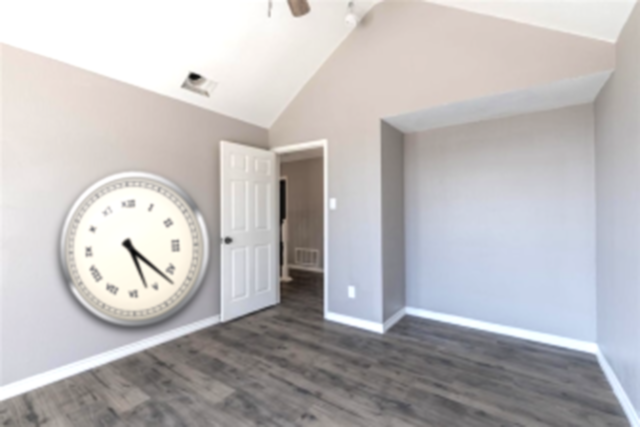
{"hour": 5, "minute": 22}
